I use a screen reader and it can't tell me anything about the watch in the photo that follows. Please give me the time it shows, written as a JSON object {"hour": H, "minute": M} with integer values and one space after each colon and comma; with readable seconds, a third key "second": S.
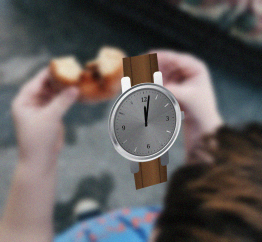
{"hour": 12, "minute": 2}
